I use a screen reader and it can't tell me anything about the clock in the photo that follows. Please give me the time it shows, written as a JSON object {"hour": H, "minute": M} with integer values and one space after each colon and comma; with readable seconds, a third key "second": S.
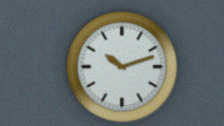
{"hour": 10, "minute": 12}
